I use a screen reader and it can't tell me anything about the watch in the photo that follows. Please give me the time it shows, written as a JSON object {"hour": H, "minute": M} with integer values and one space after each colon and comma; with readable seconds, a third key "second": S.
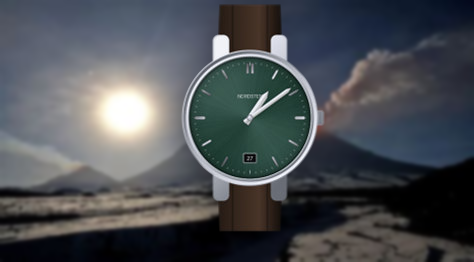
{"hour": 1, "minute": 9}
